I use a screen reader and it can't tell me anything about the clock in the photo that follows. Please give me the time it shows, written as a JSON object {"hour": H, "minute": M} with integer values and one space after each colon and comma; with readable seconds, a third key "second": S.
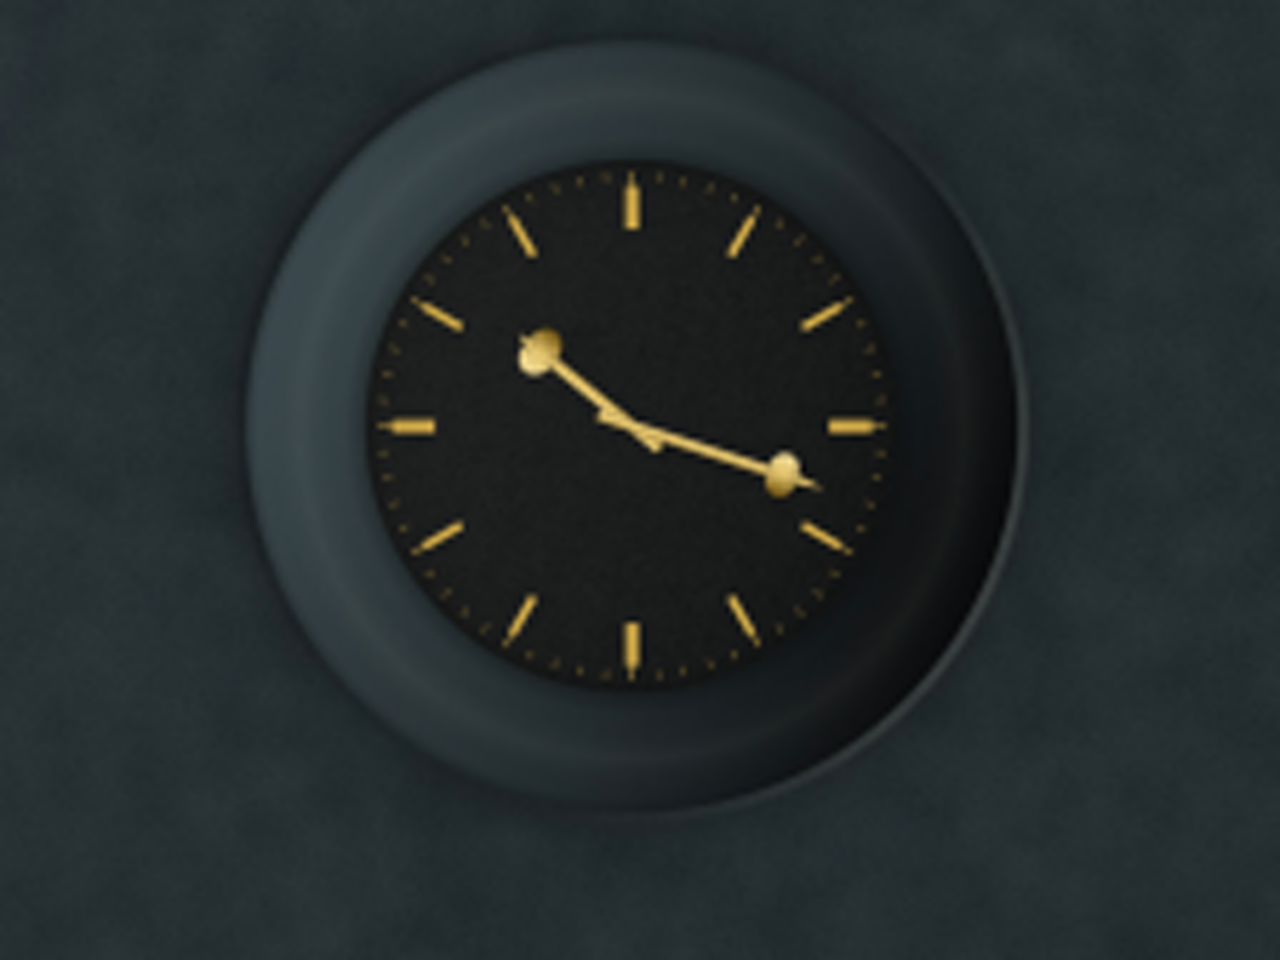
{"hour": 10, "minute": 18}
